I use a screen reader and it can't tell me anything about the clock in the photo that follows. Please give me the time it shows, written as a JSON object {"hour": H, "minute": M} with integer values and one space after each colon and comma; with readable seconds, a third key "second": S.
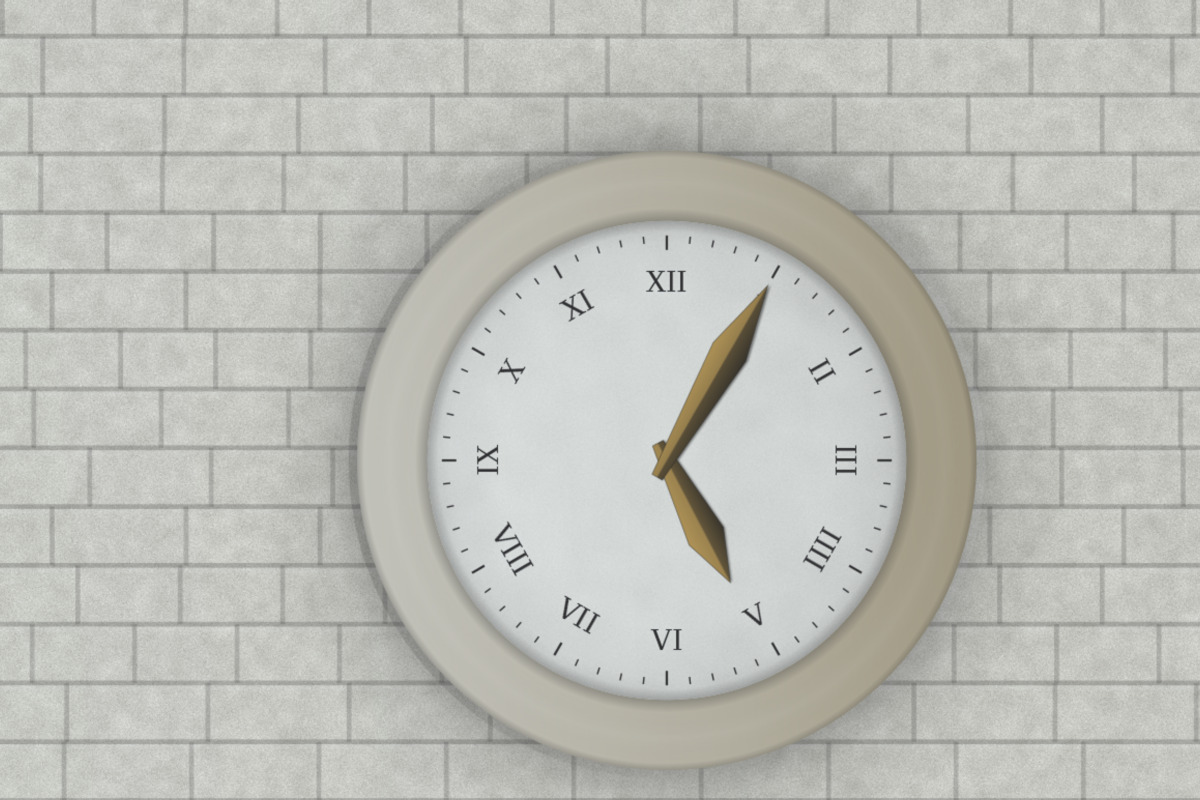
{"hour": 5, "minute": 5}
